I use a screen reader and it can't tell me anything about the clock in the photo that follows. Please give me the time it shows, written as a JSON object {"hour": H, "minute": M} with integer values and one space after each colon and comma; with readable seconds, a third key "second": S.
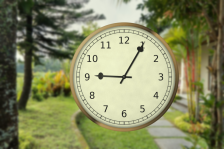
{"hour": 9, "minute": 5}
